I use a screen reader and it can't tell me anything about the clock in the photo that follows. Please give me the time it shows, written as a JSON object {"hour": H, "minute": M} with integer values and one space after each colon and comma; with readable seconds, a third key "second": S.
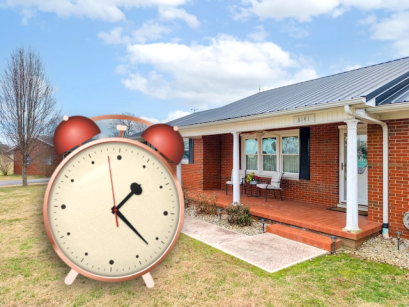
{"hour": 1, "minute": 21, "second": 58}
